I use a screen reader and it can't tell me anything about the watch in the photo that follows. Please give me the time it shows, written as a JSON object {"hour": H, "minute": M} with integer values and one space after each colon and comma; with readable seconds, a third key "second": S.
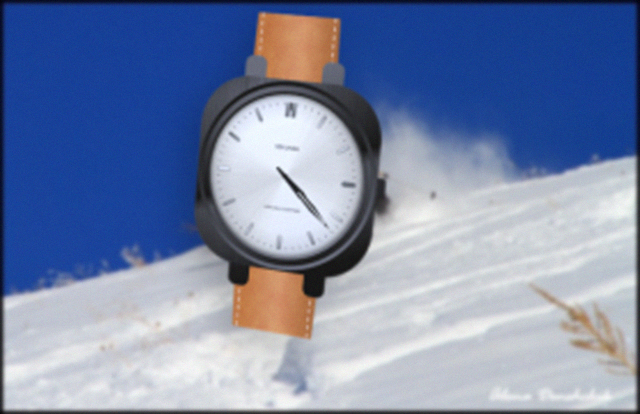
{"hour": 4, "minute": 22}
